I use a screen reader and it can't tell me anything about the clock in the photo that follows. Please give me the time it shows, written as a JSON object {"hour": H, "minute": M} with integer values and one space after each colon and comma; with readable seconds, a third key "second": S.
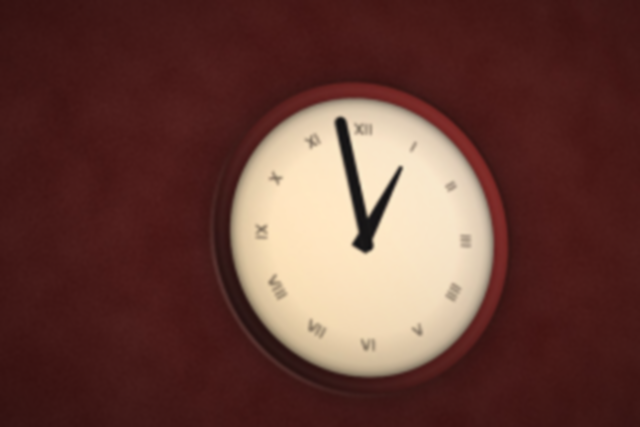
{"hour": 12, "minute": 58}
